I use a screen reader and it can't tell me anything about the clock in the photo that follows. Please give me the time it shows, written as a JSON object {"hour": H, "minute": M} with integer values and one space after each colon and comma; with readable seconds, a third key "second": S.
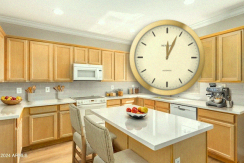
{"hour": 12, "minute": 4}
